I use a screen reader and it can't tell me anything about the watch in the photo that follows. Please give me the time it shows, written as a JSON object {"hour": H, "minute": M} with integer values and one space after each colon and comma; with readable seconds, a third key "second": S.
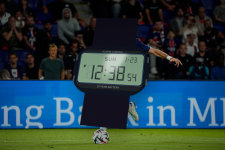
{"hour": 12, "minute": 38, "second": 54}
